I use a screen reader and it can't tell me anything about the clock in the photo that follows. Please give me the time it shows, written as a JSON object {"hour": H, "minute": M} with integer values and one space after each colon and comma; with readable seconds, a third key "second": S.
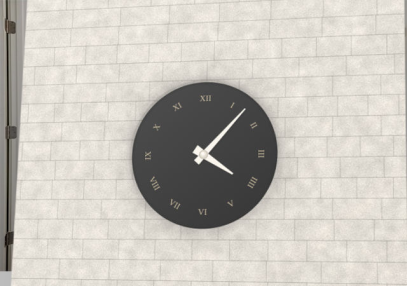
{"hour": 4, "minute": 7}
